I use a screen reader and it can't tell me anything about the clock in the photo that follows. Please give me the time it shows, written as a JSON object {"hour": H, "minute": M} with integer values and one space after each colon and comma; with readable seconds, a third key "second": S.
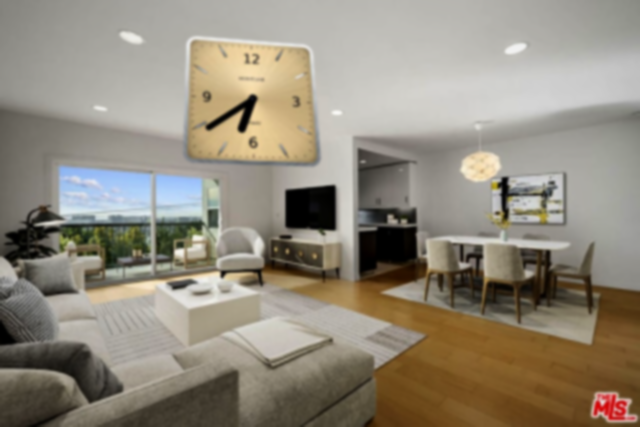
{"hour": 6, "minute": 39}
